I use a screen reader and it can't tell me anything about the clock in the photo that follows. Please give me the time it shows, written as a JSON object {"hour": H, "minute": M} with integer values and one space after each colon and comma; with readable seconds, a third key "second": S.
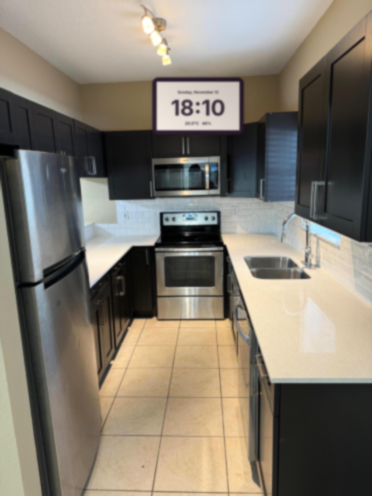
{"hour": 18, "minute": 10}
